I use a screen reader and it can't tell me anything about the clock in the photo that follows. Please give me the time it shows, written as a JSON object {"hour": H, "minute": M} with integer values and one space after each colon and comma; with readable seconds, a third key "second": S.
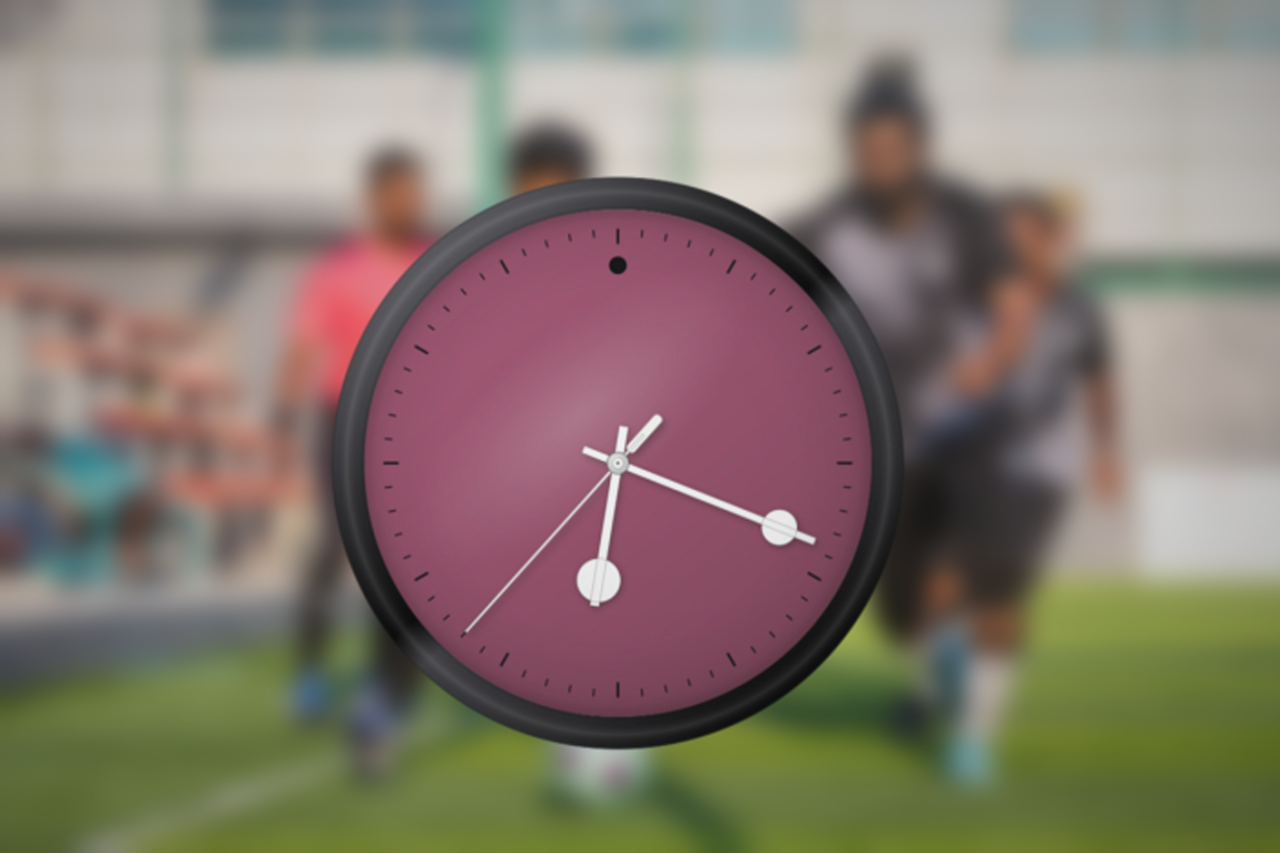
{"hour": 6, "minute": 18, "second": 37}
